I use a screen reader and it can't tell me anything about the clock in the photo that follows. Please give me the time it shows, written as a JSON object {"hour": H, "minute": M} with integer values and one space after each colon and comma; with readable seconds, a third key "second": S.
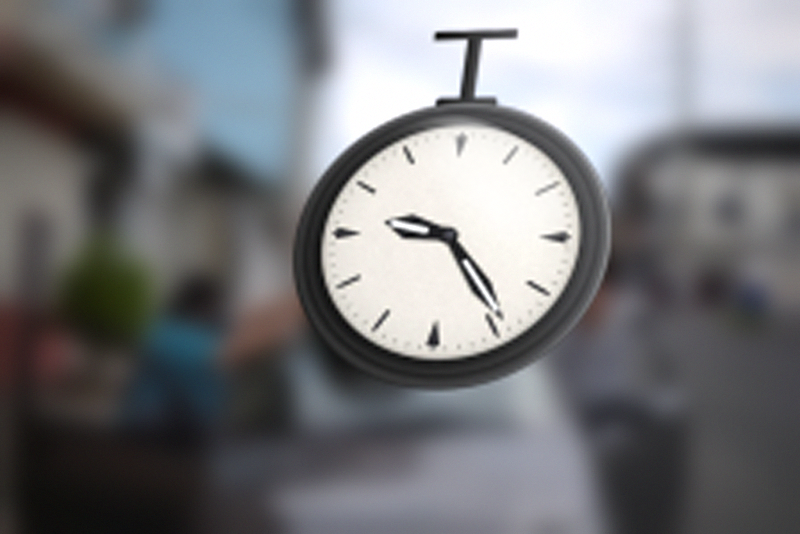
{"hour": 9, "minute": 24}
